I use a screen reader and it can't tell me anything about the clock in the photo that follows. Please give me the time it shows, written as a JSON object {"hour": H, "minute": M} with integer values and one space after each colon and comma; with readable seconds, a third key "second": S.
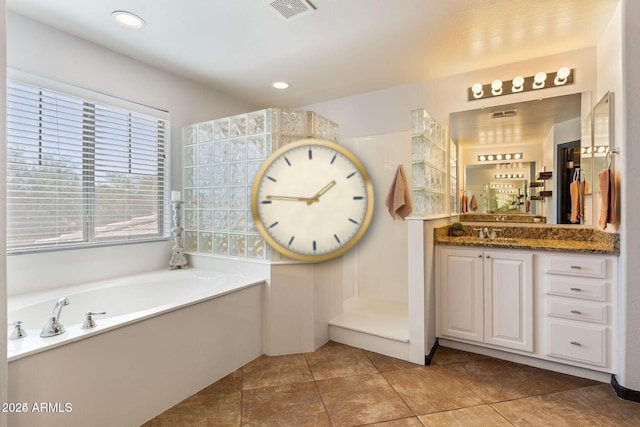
{"hour": 1, "minute": 46}
